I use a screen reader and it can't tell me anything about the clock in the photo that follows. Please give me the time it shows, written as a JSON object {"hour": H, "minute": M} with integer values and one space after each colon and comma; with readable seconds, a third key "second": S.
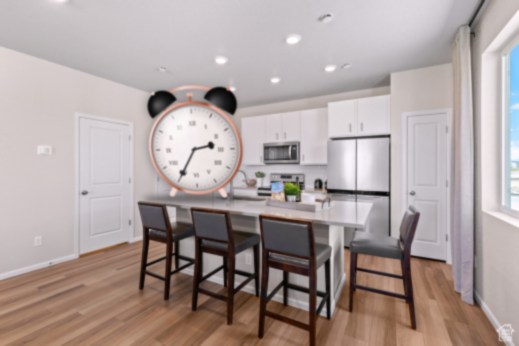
{"hour": 2, "minute": 35}
